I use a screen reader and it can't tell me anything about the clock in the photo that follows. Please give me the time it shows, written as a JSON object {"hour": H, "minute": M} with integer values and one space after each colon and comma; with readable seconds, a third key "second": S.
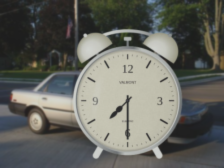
{"hour": 7, "minute": 30}
